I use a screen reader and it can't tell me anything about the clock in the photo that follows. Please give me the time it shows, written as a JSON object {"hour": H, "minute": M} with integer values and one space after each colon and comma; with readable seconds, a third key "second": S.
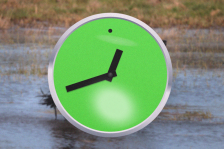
{"hour": 12, "minute": 42}
